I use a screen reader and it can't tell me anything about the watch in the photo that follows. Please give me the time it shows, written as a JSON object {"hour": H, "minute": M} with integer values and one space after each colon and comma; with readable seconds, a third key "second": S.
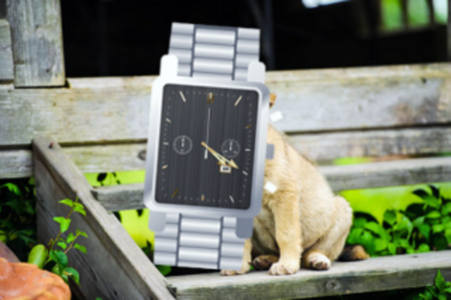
{"hour": 4, "minute": 20}
